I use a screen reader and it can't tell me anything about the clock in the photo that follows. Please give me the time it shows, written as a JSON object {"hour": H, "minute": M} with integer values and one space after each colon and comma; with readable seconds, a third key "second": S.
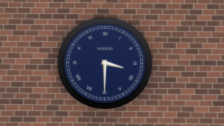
{"hour": 3, "minute": 30}
